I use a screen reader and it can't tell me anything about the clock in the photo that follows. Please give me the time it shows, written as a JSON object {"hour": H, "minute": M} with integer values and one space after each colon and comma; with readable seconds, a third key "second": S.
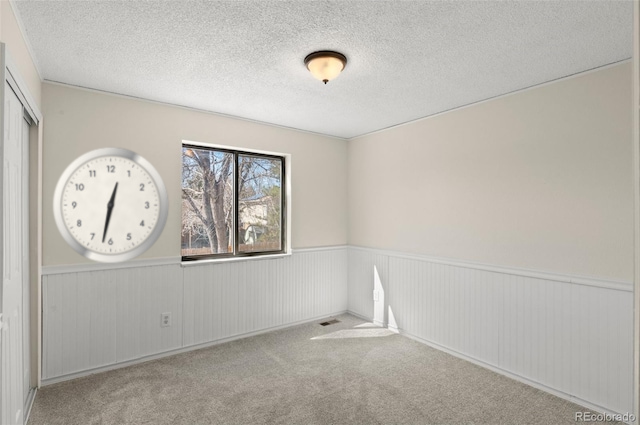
{"hour": 12, "minute": 32}
